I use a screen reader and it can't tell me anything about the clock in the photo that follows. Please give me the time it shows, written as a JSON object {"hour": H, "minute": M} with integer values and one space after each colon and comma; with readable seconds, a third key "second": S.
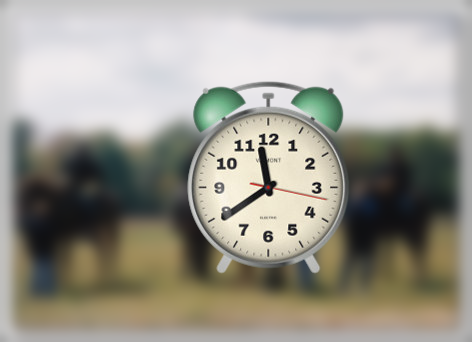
{"hour": 11, "minute": 39, "second": 17}
